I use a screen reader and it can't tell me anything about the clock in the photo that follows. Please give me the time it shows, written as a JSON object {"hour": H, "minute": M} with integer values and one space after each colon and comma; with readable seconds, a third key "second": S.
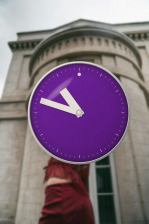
{"hour": 10, "minute": 48}
